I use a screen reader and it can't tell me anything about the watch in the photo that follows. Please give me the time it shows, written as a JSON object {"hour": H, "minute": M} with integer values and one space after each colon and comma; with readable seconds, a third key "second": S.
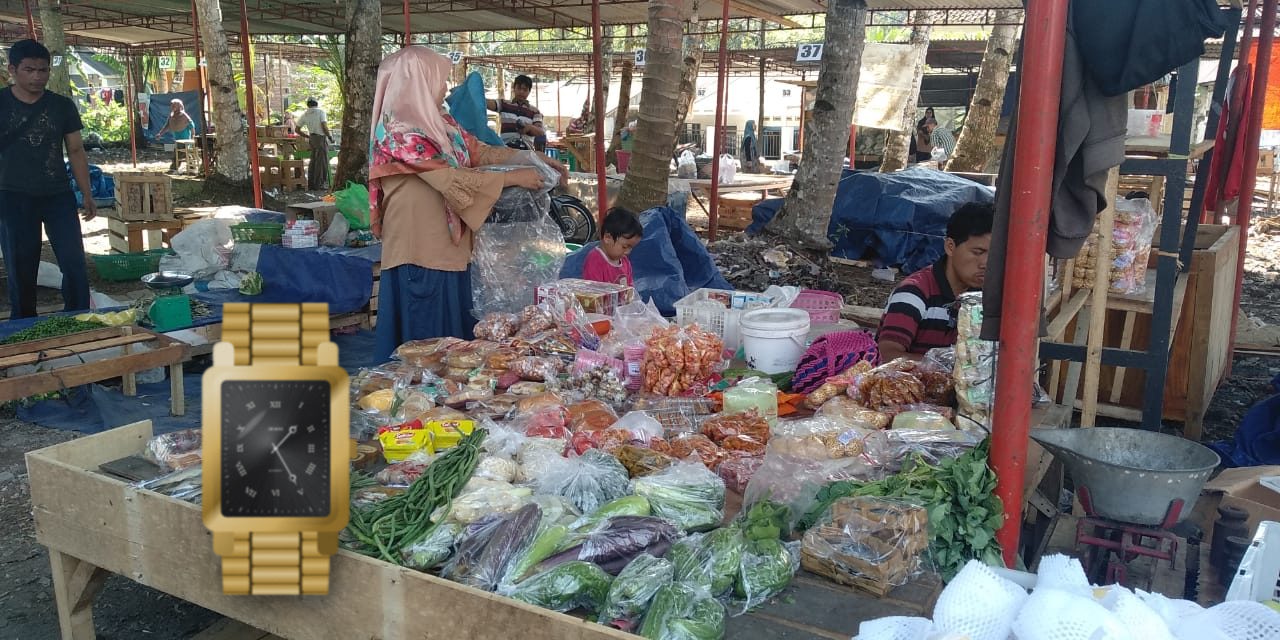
{"hour": 1, "minute": 25}
